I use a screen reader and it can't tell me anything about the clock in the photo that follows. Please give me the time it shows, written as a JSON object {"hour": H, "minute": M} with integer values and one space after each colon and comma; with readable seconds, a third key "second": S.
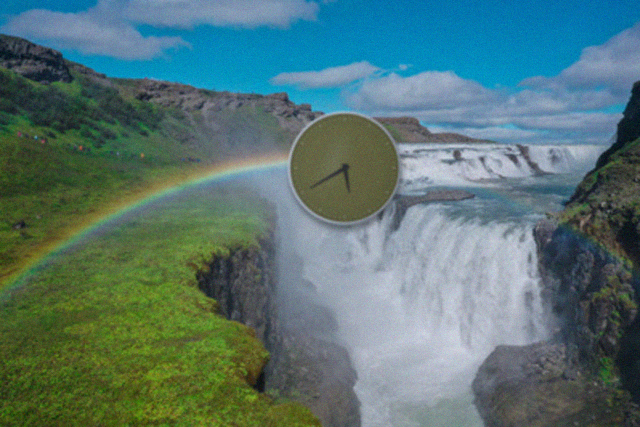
{"hour": 5, "minute": 40}
